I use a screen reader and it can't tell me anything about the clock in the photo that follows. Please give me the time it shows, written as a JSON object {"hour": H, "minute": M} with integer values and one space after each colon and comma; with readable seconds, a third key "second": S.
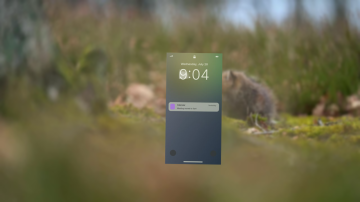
{"hour": 9, "minute": 4}
